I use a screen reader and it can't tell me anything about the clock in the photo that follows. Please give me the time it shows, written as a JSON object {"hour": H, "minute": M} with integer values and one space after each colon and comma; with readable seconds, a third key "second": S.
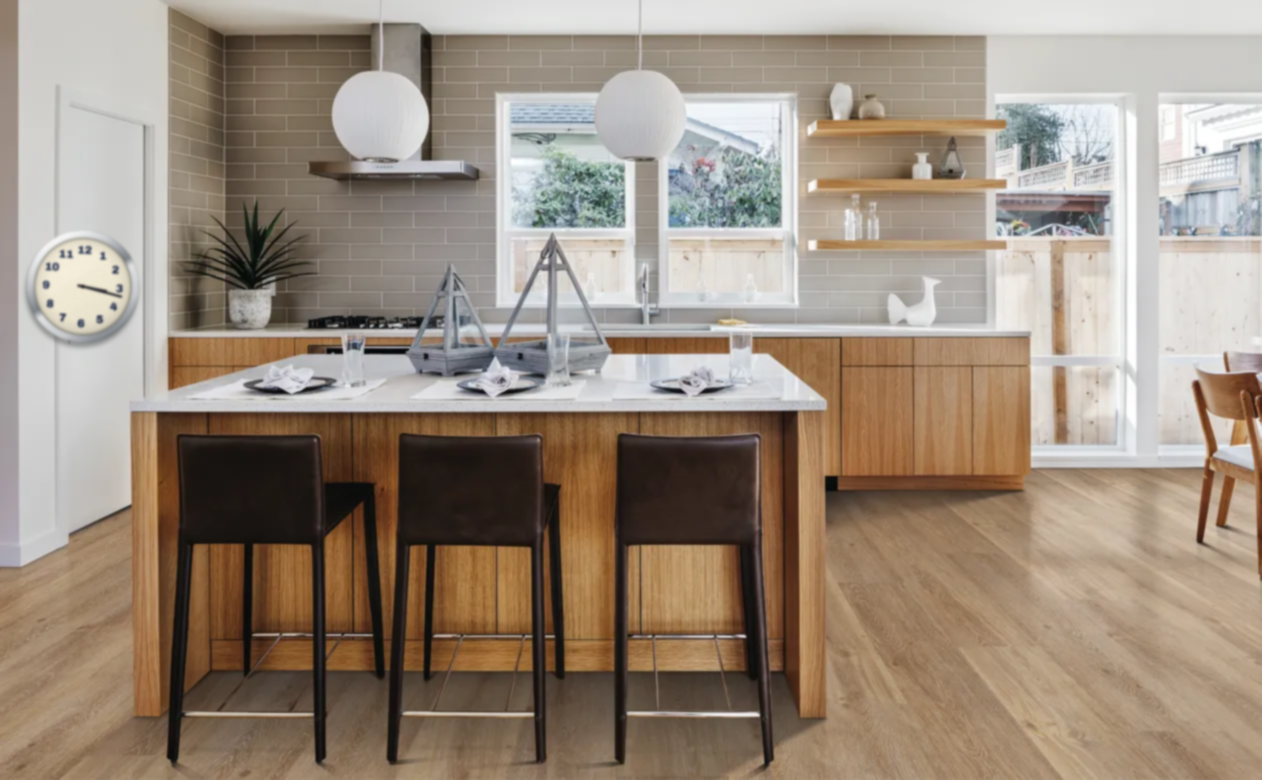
{"hour": 3, "minute": 17}
